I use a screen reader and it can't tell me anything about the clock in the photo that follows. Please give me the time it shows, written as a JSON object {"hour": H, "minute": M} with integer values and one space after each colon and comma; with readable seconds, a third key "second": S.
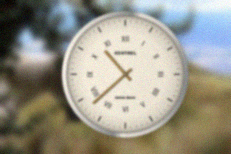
{"hour": 10, "minute": 38}
